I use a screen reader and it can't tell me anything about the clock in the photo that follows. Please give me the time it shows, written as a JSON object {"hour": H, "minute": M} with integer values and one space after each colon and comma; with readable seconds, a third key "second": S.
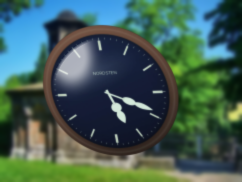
{"hour": 5, "minute": 19}
